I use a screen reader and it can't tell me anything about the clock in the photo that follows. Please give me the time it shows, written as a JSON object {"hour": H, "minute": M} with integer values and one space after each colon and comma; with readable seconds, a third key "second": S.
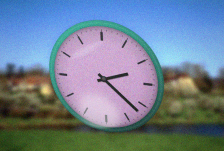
{"hour": 2, "minute": 22}
